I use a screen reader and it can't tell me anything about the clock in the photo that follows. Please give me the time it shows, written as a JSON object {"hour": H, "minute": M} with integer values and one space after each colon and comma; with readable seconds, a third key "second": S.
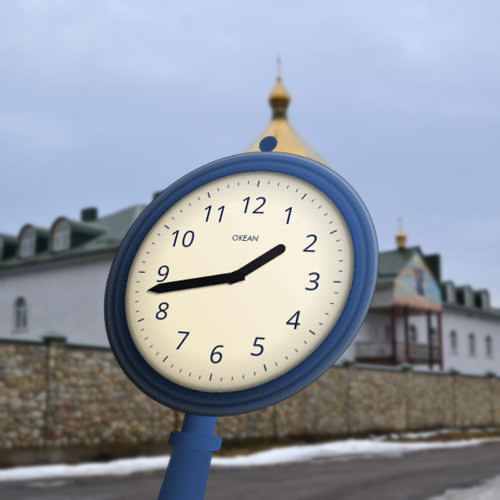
{"hour": 1, "minute": 43}
